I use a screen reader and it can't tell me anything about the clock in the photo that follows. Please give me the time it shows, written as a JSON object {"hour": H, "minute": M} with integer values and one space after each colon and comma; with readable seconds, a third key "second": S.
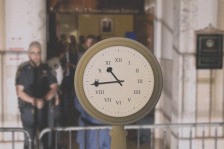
{"hour": 10, "minute": 44}
